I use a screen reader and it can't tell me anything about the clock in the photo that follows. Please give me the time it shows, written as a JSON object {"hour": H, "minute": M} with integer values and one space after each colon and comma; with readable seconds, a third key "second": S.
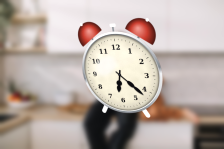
{"hour": 6, "minute": 22}
